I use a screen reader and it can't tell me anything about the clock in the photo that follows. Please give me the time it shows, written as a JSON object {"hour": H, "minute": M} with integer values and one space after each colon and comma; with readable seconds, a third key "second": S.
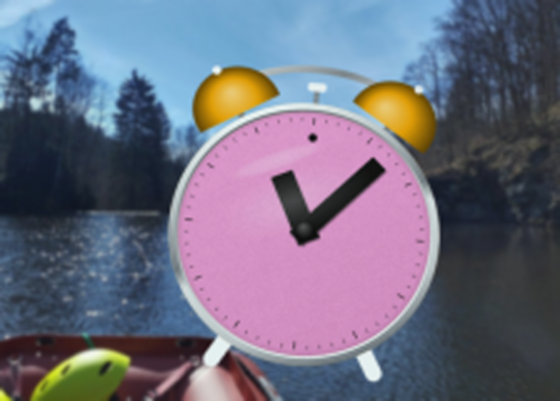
{"hour": 11, "minute": 7}
